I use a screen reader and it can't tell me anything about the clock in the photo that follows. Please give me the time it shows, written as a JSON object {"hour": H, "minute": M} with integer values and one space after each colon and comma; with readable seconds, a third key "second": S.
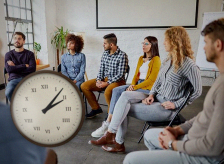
{"hour": 2, "minute": 7}
